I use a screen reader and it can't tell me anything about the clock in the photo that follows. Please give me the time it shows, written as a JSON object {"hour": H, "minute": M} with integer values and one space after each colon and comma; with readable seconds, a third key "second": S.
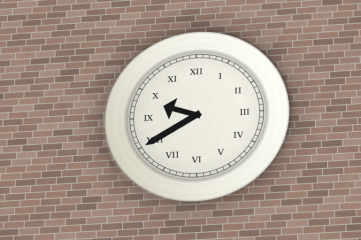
{"hour": 9, "minute": 40}
